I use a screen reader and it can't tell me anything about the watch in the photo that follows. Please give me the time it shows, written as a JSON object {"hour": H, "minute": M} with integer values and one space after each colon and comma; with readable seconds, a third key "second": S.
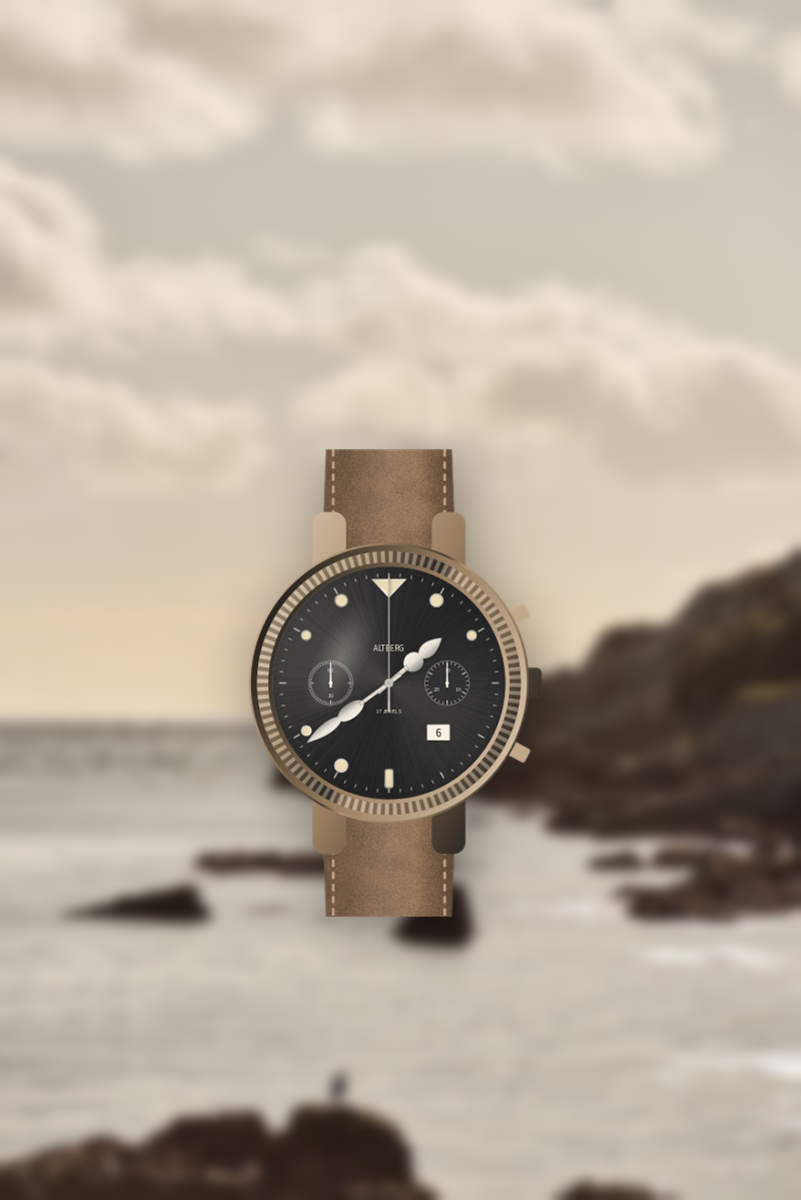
{"hour": 1, "minute": 39}
